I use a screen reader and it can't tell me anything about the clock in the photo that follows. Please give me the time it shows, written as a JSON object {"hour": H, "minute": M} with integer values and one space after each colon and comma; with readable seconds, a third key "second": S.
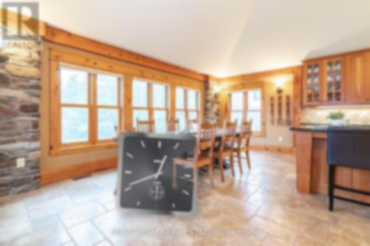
{"hour": 12, "minute": 41}
